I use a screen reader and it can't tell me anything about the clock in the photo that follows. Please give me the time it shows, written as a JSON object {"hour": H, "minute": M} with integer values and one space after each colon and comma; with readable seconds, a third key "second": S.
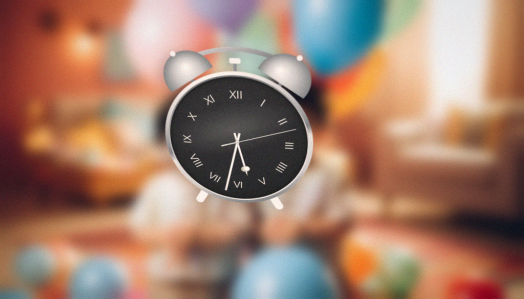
{"hour": 5, "minute": 32, "second": 12}
